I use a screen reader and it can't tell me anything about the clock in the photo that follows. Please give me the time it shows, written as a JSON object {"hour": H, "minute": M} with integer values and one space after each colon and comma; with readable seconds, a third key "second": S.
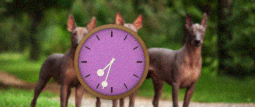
{"hour": 7, "minute": 33}
